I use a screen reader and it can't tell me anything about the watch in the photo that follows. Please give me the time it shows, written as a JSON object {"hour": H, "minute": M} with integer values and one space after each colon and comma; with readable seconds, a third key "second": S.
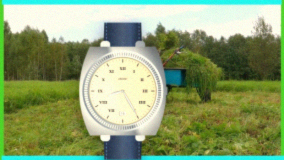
{"hour": 8, "minute": 25}
